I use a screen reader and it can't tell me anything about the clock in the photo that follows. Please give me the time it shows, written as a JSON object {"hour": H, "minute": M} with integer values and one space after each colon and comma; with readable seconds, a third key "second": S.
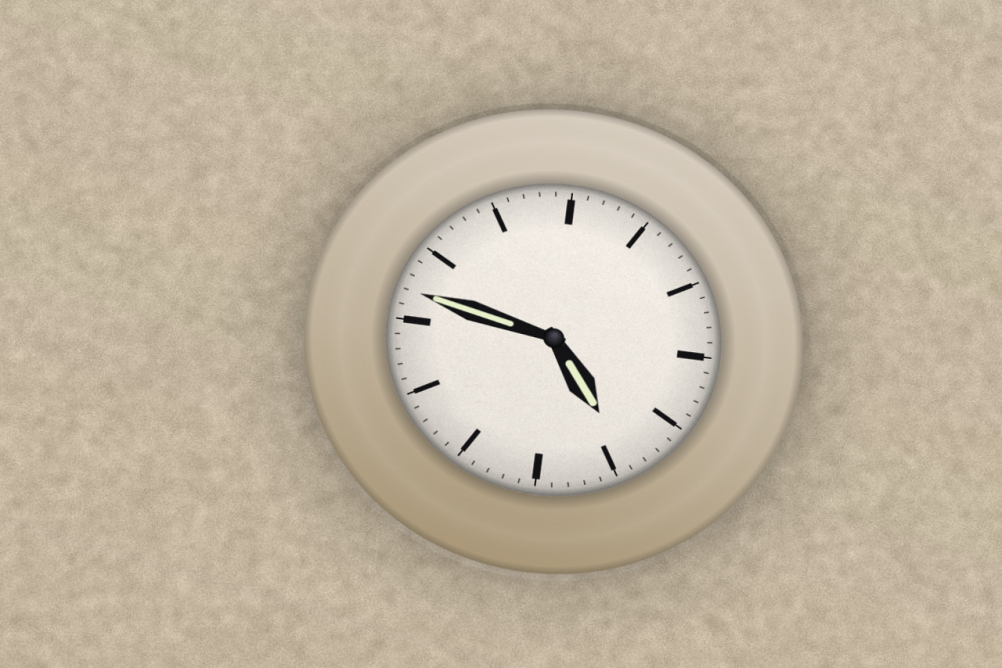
{"hour": 4, "minute": 47}
